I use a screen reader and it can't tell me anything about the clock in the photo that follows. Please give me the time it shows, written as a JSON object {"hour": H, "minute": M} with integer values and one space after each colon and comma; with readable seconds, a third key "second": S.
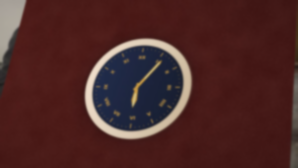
{"hour": 6, "minute": 6}
